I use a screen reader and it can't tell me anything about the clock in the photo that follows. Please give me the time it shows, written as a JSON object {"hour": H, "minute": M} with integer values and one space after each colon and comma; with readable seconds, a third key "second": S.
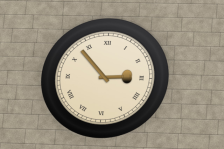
{"hour": 2, "minute": 53}
